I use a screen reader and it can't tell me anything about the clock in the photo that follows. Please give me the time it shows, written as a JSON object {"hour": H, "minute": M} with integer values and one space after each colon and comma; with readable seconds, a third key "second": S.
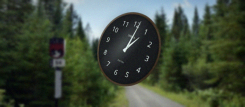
{"hour": 1, "minute": 1}
